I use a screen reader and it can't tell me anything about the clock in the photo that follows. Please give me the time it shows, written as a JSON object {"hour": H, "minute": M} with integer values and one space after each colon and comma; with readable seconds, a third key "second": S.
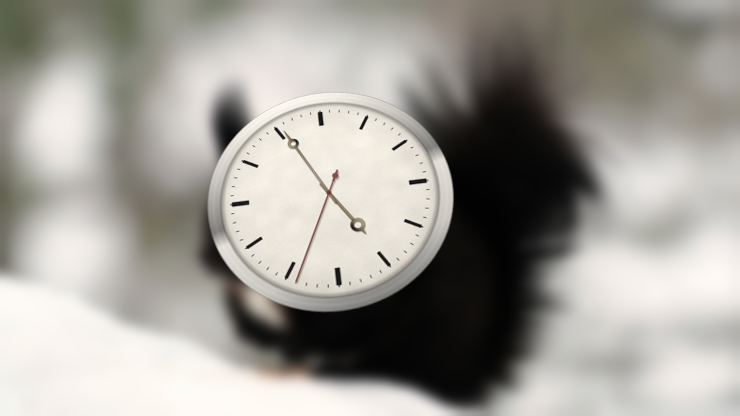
{"hour": 4, "minute": 55, "second": 34}
